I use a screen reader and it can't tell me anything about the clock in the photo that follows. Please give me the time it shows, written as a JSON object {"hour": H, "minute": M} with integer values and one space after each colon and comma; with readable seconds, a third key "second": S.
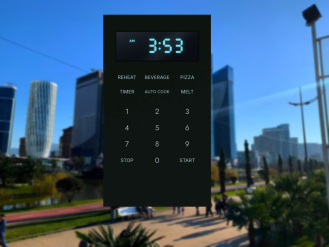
{"hour": 3, "minute": 53}
